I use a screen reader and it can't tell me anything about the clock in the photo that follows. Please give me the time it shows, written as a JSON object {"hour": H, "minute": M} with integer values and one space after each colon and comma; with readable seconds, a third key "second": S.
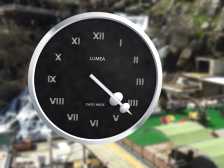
{"hour": 4, "minute": 22}
